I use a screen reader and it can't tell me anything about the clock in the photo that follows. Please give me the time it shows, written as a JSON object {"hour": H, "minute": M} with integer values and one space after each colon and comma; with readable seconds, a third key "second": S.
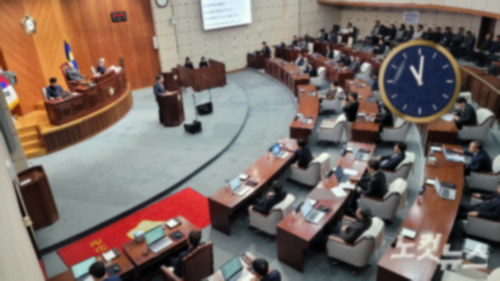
{"hour": 11, "minute": 1}
